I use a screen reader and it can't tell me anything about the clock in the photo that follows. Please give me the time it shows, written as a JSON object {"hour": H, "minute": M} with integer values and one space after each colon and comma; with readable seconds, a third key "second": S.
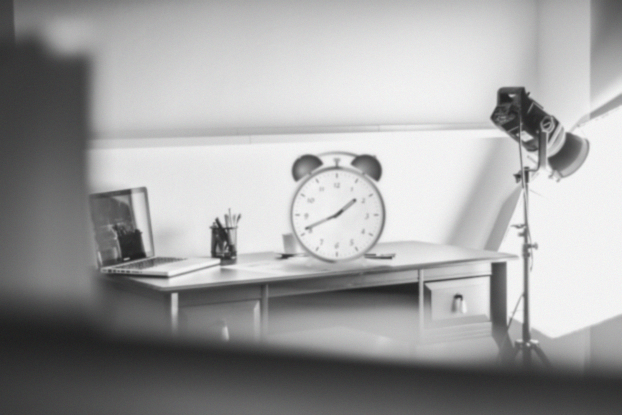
{"hour": 1, "minute": 41}
